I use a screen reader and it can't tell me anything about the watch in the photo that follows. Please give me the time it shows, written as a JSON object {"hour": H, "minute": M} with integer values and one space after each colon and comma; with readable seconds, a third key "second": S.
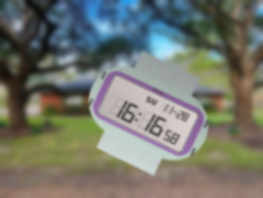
{"hour": 16, "minute": 16}
